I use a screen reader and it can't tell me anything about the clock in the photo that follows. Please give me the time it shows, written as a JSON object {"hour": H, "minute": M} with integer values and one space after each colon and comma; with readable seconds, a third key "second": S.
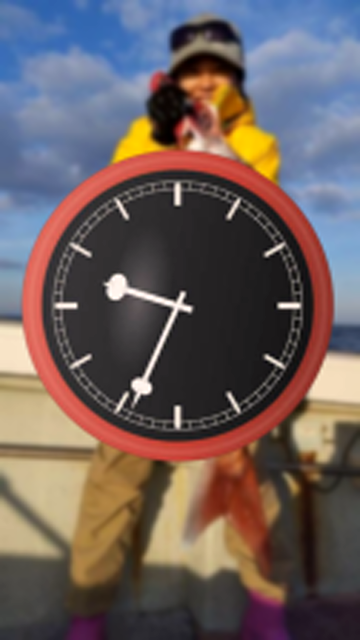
{"hour": 9, "minute": 34}
